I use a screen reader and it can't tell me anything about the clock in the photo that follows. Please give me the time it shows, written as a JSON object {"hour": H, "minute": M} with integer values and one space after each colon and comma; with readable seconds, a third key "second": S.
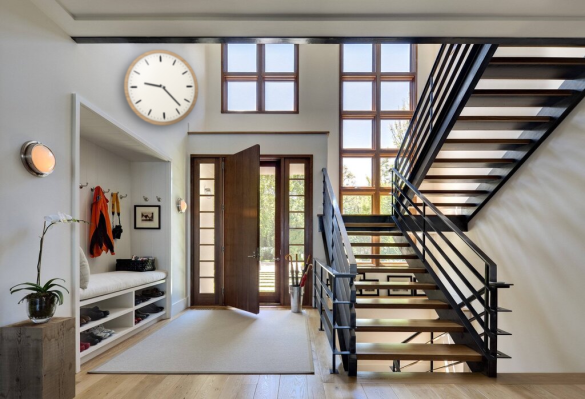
{"hour": 9, "minute": 23}
